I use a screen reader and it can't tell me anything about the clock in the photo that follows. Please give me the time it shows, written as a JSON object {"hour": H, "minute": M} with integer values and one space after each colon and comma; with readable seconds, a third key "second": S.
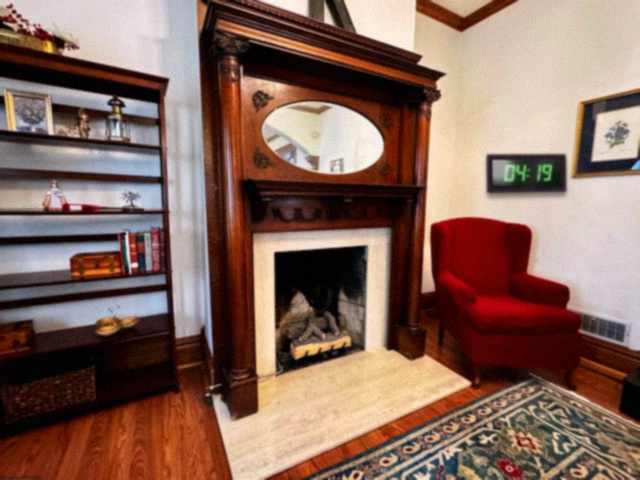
{"hour": 4, "minute": 19}
